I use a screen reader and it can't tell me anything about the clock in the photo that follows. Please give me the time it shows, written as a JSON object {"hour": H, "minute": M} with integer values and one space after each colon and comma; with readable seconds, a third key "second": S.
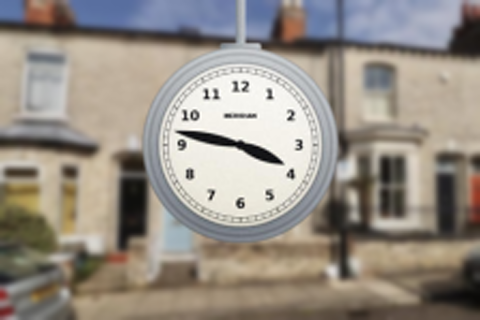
{"hour": 3, "minute": 47}
